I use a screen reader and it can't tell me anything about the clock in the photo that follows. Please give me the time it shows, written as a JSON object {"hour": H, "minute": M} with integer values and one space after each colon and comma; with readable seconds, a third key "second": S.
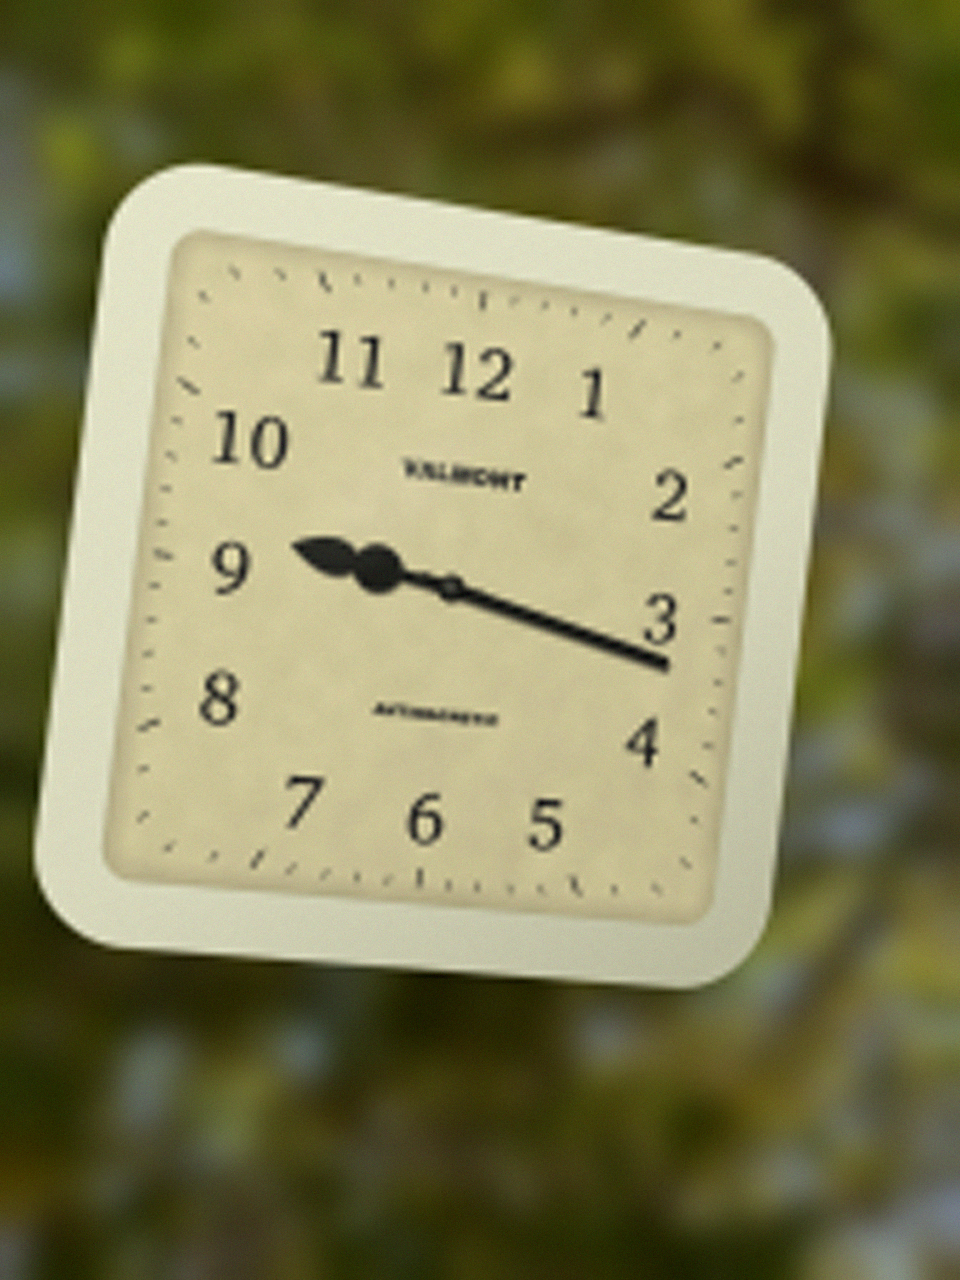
{"hour": 9, "minute": 17}
